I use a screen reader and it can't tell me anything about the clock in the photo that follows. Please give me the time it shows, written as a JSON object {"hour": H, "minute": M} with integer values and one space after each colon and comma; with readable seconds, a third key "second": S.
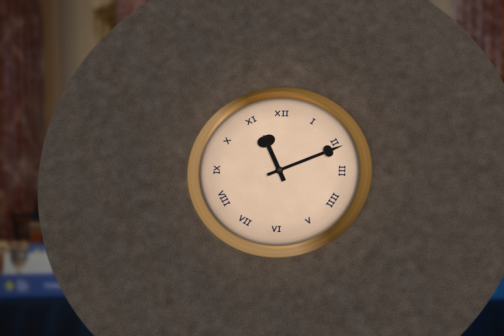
{"hour": 11, "minute": 11}
